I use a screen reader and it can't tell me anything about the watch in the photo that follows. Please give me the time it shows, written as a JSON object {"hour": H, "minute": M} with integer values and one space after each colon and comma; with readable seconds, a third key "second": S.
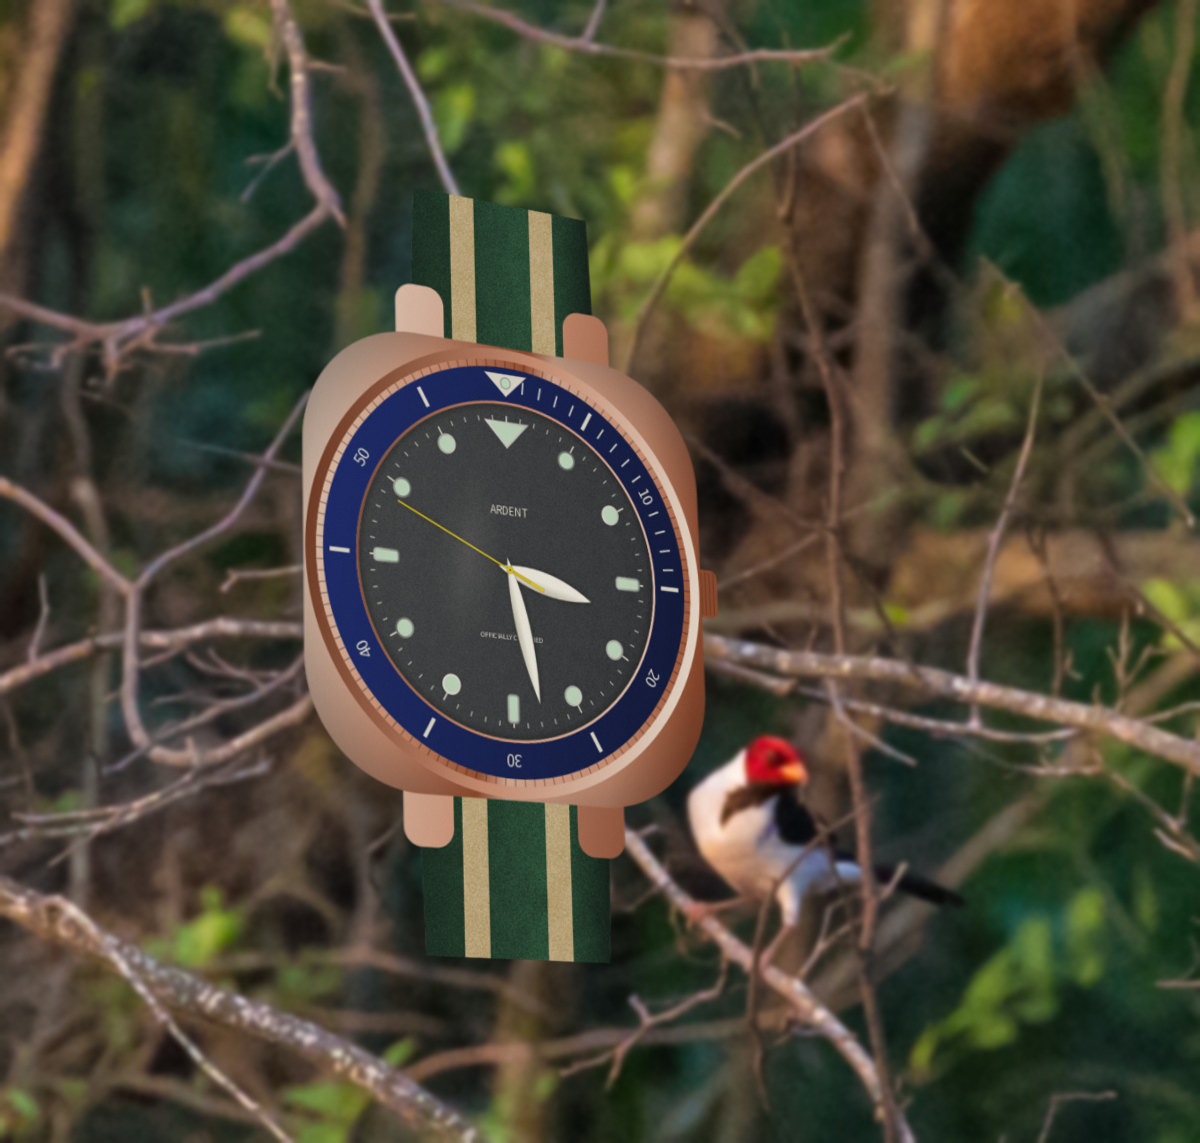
{"hour": 3, "minute": 27, "second": 49}
